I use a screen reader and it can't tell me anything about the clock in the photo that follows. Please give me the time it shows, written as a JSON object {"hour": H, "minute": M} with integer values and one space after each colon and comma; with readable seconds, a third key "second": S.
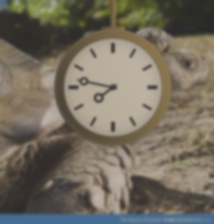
{"hour": 7, "minute": 47}
